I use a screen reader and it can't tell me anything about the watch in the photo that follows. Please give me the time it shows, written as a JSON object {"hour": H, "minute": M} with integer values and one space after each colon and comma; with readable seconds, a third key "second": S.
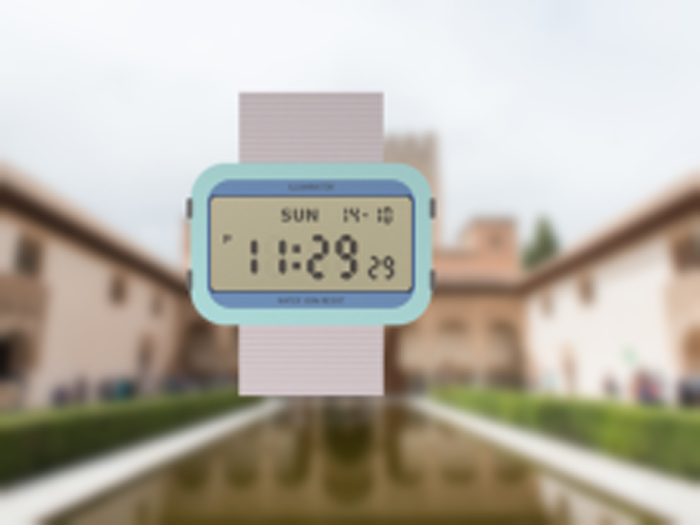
{"hour": 11, "minute": 29, "second": 29}
